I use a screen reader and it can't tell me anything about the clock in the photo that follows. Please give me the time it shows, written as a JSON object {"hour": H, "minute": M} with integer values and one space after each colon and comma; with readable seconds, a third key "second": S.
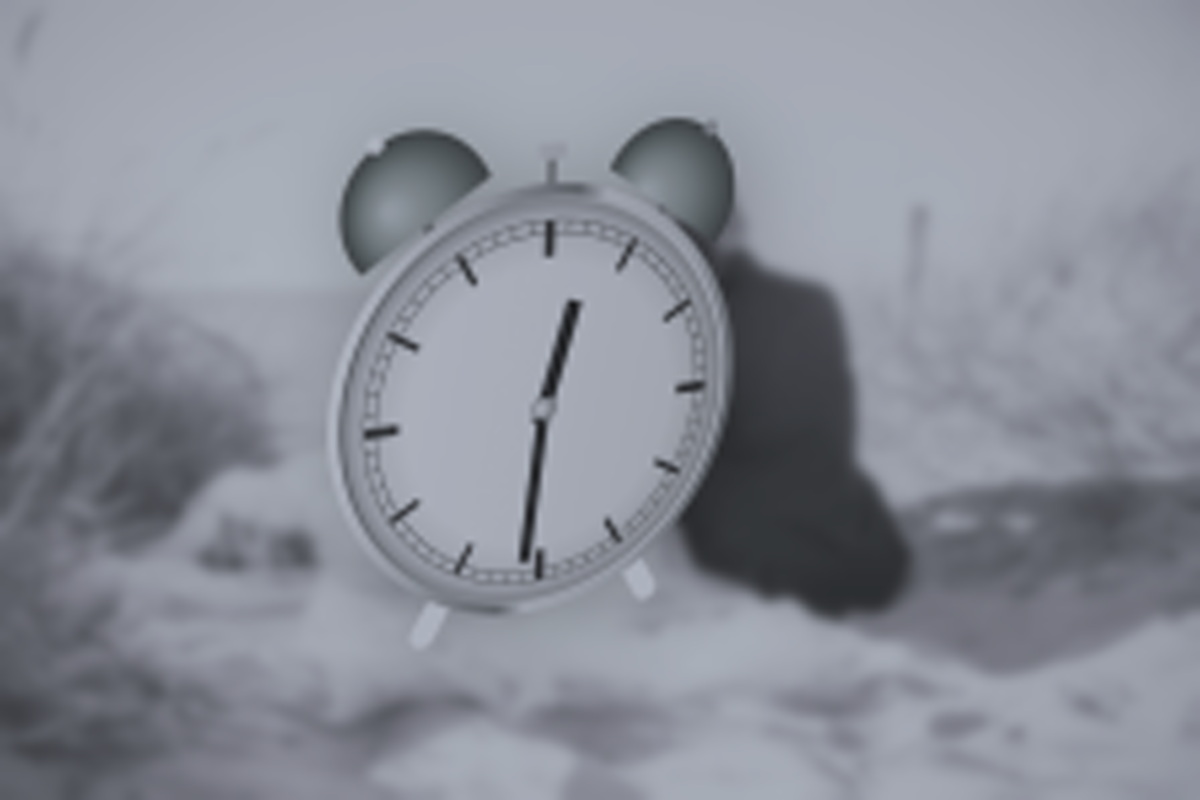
{"hour": 12, "minute": 31}
